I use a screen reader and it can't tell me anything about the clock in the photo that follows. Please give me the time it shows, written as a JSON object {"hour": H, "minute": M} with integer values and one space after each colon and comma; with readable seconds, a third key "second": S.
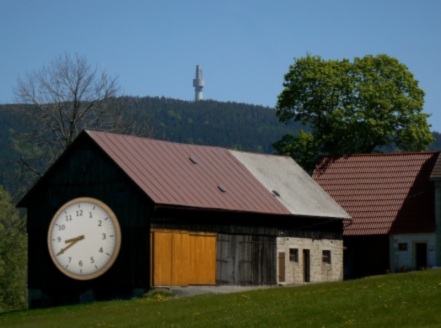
{"hour": 8, "minute": 40}
